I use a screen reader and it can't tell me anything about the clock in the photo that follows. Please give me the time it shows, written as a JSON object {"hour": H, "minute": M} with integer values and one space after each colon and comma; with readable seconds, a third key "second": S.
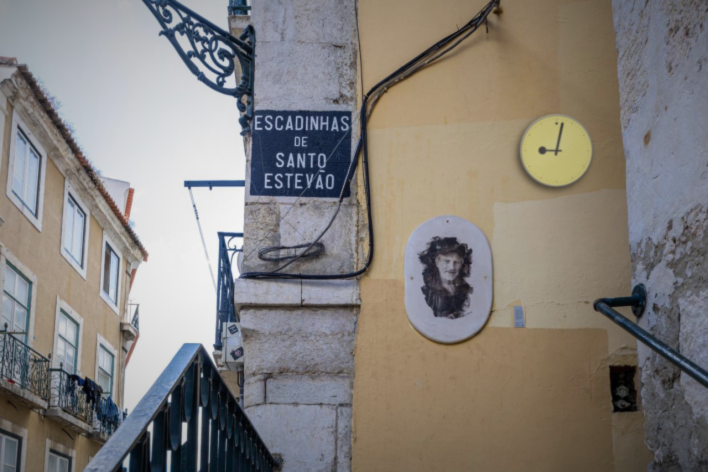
{"hour": 9, "minute": 2}
